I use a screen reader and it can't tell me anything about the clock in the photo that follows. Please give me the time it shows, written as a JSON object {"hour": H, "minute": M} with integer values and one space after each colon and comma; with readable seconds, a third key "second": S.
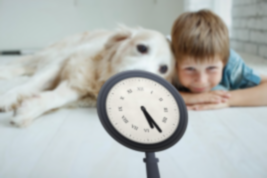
{"hour": 5, "minute": 25}
